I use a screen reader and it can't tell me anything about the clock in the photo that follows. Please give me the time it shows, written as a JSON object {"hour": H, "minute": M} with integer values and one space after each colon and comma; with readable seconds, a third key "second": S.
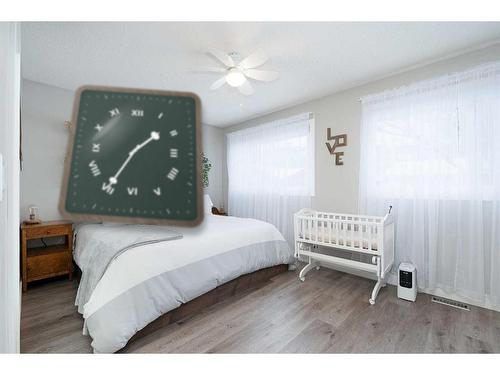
{"hour": 1, "minute": 35}
